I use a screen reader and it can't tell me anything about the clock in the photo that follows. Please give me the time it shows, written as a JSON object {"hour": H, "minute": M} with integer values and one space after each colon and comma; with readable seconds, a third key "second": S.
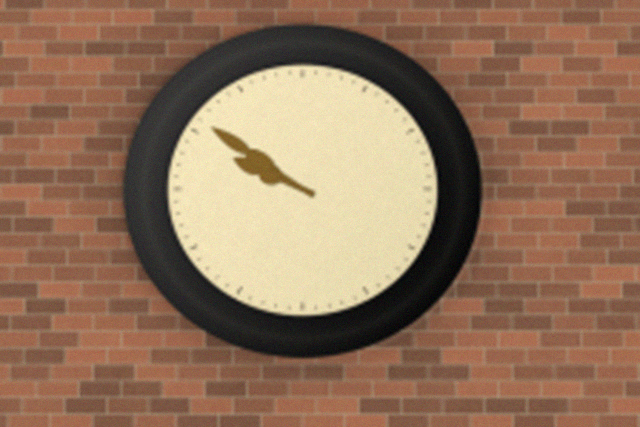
{"hour": 9, "minute": 51}
